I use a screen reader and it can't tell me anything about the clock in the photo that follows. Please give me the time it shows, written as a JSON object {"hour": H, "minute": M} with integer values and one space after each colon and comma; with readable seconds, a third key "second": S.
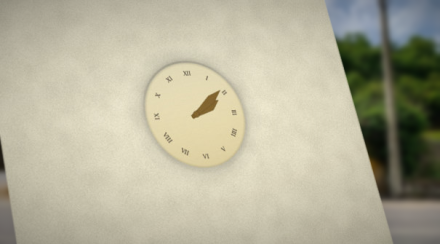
{"hour": 2, "minute": 9}
